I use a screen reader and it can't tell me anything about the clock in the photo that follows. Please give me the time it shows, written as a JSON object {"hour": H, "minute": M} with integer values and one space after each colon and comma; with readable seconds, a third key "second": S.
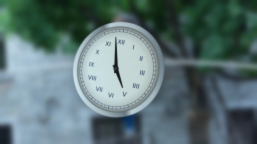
{"hour": 4, "minute": 58}
